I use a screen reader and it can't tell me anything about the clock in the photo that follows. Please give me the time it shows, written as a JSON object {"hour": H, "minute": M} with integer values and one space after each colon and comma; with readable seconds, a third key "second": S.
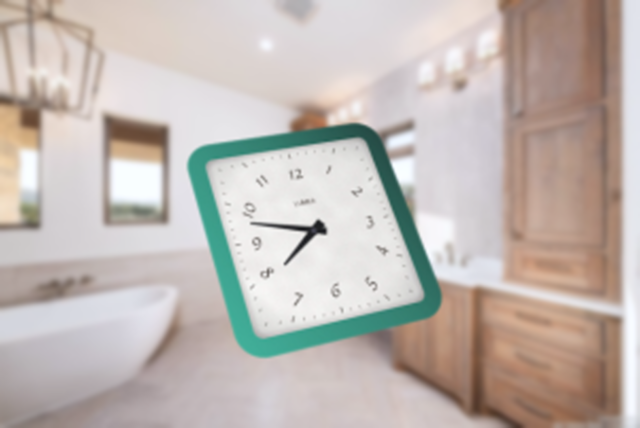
{"hour": 7, "minute": 48}
